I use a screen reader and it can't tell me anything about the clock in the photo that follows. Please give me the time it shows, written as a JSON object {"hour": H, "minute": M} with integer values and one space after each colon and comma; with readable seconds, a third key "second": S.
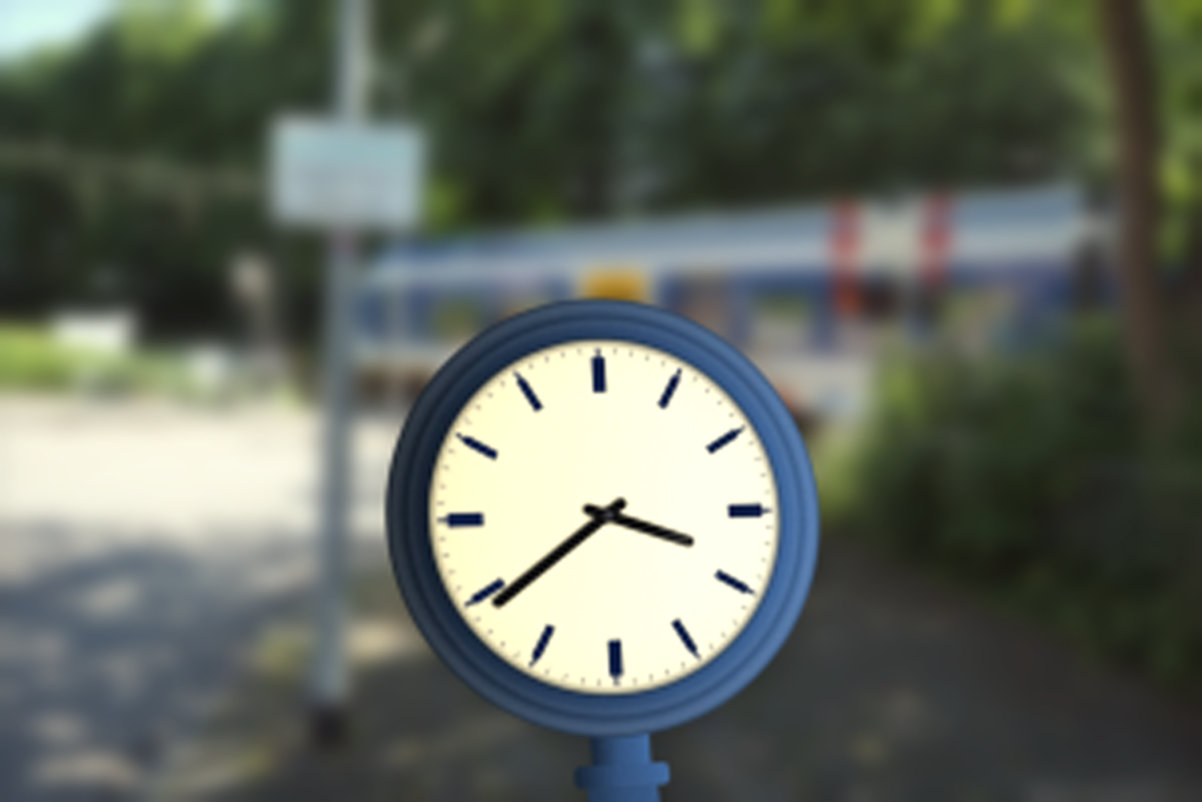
{"hour": 3, "minute": 39}
